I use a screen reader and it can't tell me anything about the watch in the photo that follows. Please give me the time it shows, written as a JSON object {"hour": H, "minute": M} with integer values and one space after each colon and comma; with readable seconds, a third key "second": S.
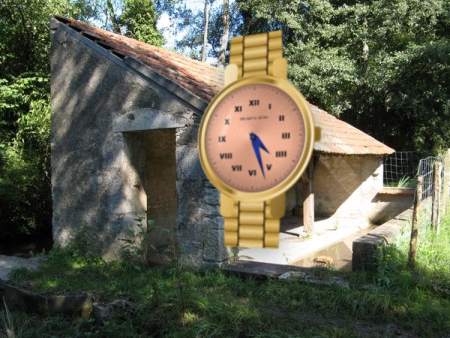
{"hour": 4, "minute": 27}
